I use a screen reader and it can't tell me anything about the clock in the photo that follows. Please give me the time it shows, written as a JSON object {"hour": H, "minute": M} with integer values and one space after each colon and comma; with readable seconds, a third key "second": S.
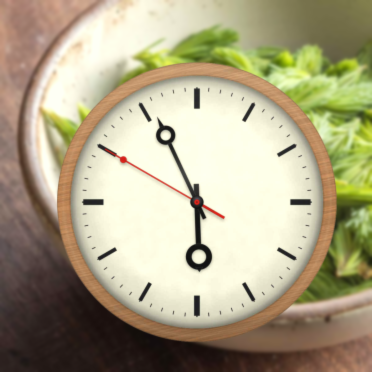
{"hour": 5, "minute": 55, "second": 50}
